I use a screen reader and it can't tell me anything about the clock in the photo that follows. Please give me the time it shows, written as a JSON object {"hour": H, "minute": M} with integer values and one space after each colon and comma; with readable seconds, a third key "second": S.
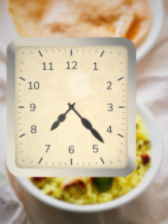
{"hour": 7, "minute": 23}
